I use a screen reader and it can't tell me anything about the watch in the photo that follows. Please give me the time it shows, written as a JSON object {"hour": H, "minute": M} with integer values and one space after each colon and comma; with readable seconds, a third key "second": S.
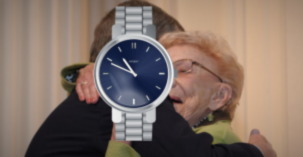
{"hour": 10, "minute": 49}
